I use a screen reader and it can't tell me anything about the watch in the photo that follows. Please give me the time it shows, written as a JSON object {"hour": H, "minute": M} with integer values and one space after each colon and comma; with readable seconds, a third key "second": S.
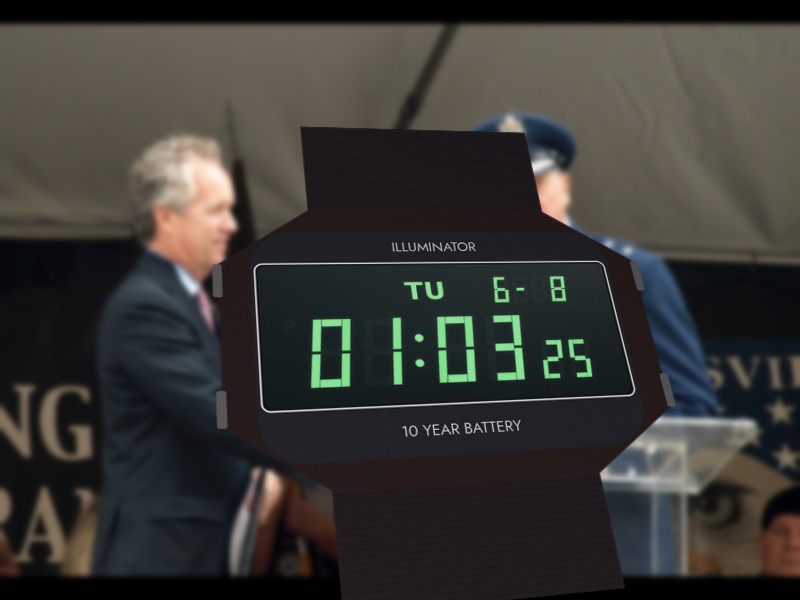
{"hour": 1, "minute": 3, "second": 25}
